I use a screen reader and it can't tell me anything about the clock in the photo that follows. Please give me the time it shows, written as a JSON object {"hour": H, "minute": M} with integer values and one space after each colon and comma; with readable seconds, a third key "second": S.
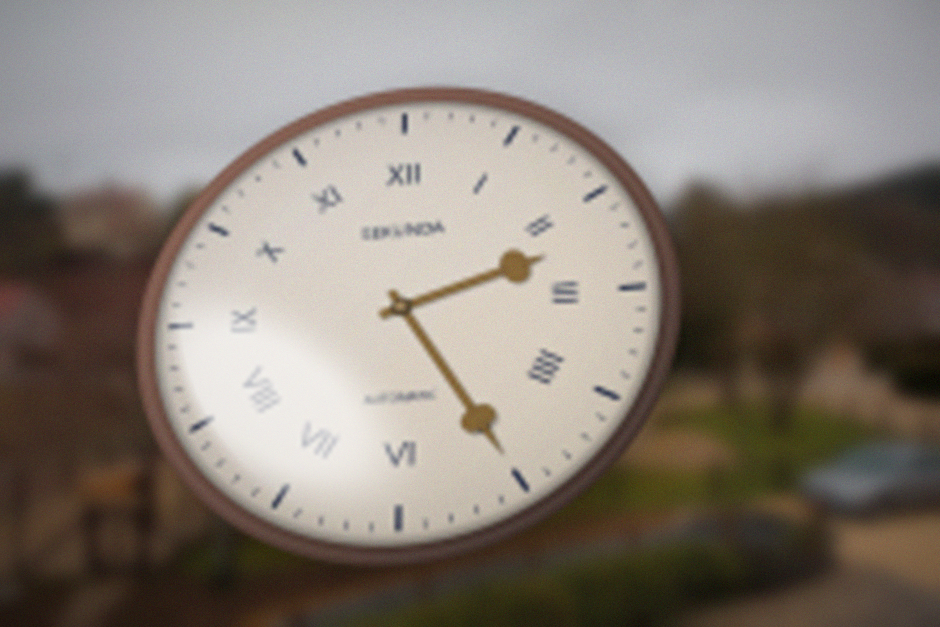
{"hour": 2, "minute": 25}
